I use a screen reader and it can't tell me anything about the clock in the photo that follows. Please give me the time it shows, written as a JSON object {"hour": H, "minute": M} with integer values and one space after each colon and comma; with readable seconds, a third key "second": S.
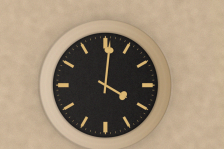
{"hour": 4, "minute": 1}
